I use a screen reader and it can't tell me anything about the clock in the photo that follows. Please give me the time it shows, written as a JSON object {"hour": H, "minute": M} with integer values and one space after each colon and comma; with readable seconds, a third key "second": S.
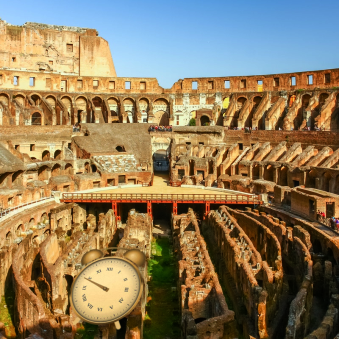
{"hour": 9, "minute": 49}
